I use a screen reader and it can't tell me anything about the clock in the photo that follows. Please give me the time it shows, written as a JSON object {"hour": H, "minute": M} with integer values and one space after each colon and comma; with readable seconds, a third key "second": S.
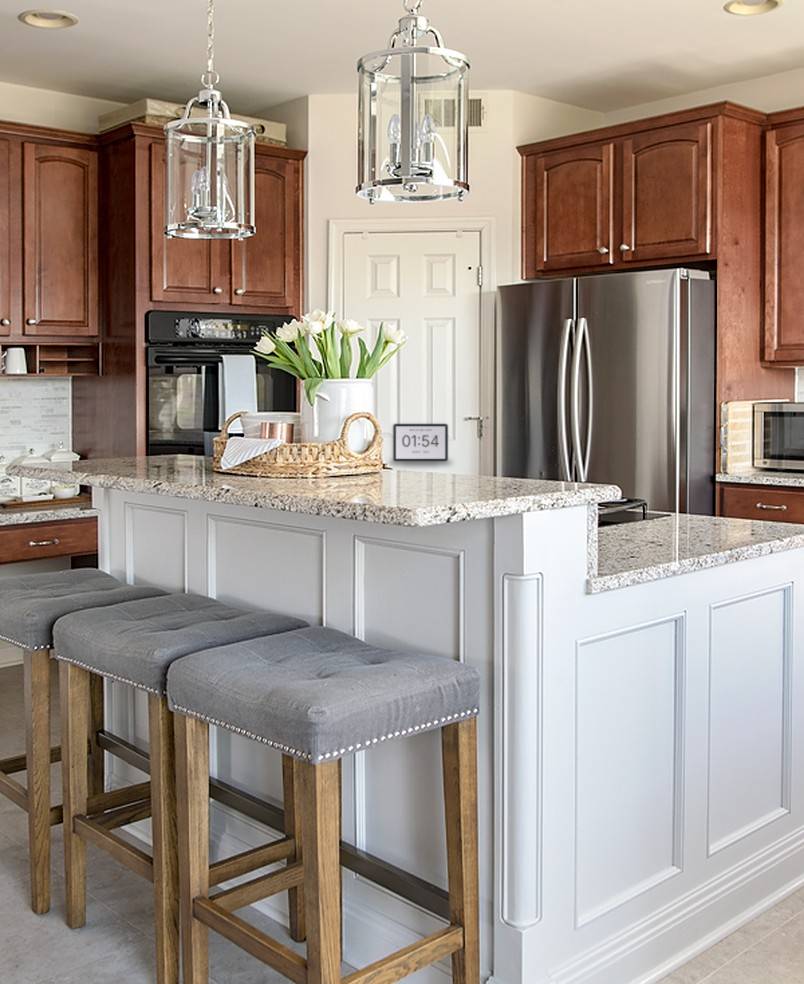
{"hour": 1, "minute": 54}
